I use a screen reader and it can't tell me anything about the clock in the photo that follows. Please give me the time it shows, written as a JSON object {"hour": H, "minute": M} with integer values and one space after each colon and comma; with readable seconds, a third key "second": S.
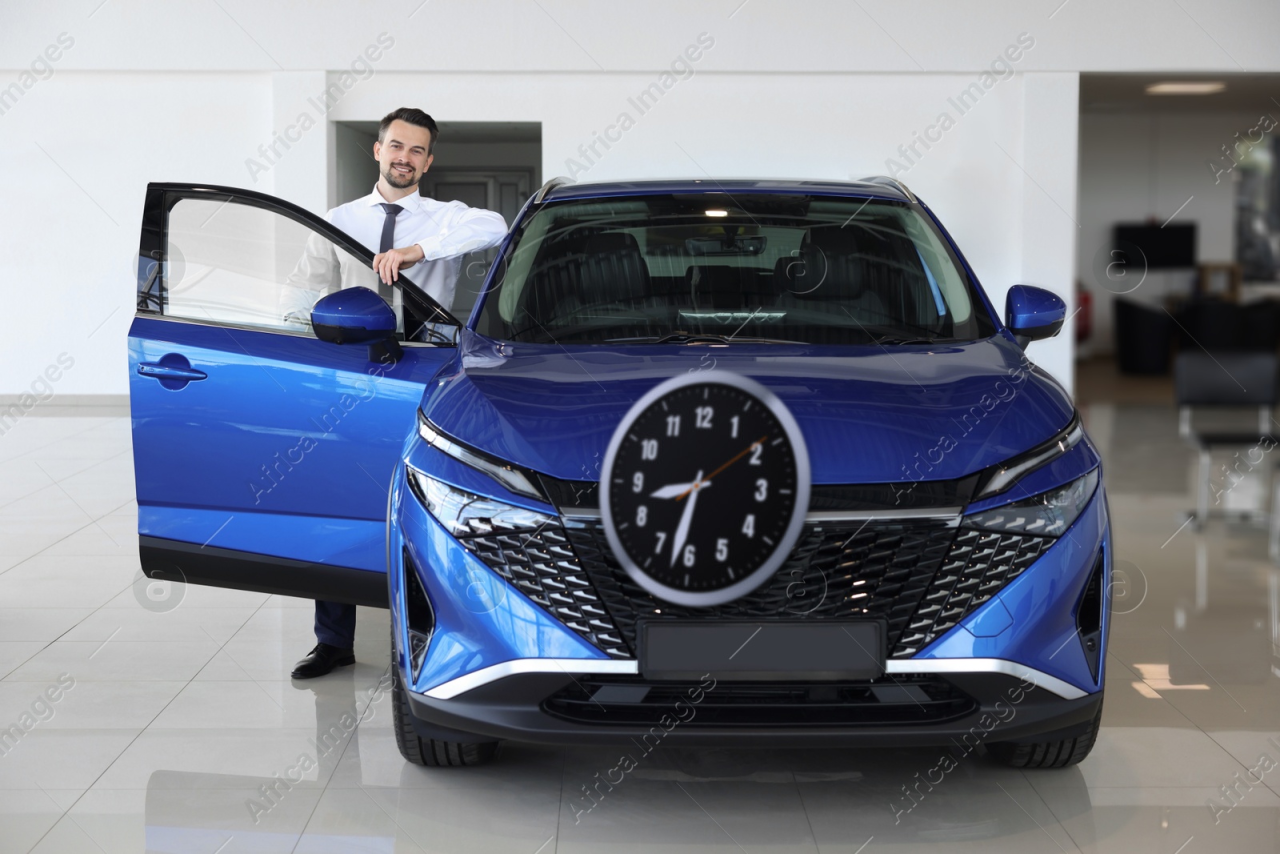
{"hour": 8, "minute": 32, "second": 9}
